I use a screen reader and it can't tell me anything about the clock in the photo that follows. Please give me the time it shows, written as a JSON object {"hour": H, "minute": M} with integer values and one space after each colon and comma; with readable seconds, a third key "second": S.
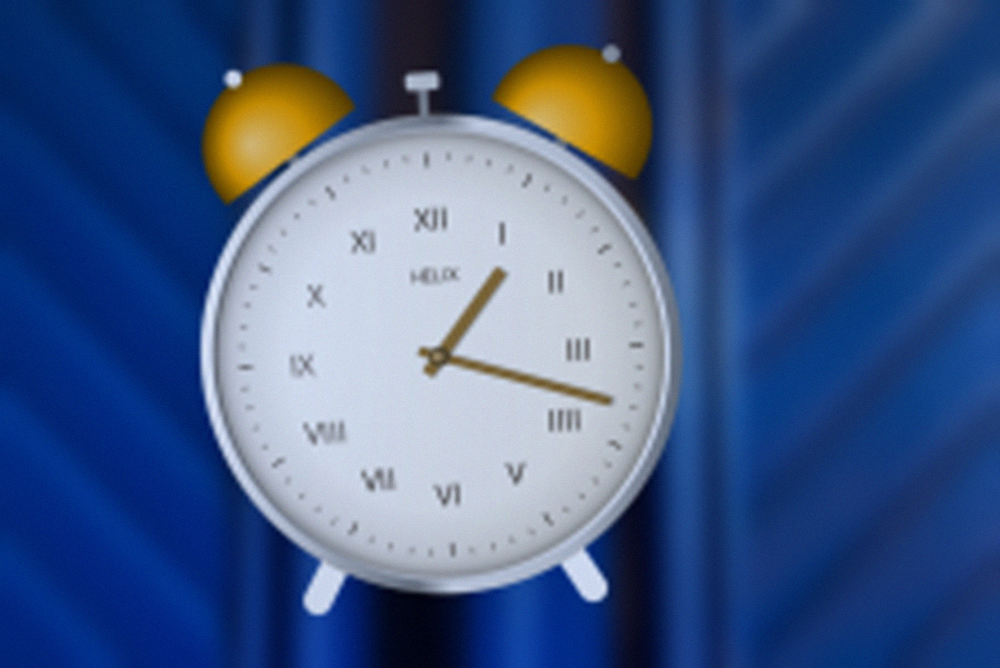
{"hour": 1, "minute": 18}
